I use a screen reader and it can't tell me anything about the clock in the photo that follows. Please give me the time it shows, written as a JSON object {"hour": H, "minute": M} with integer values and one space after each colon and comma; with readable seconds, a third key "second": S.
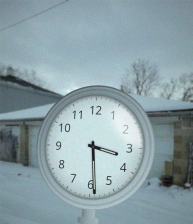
{"hour": 3, "minute": 29}
